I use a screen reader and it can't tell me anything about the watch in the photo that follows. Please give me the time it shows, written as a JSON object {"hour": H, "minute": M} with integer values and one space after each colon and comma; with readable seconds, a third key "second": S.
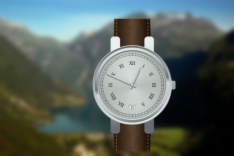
{"hour": 12, "minute": 49}
